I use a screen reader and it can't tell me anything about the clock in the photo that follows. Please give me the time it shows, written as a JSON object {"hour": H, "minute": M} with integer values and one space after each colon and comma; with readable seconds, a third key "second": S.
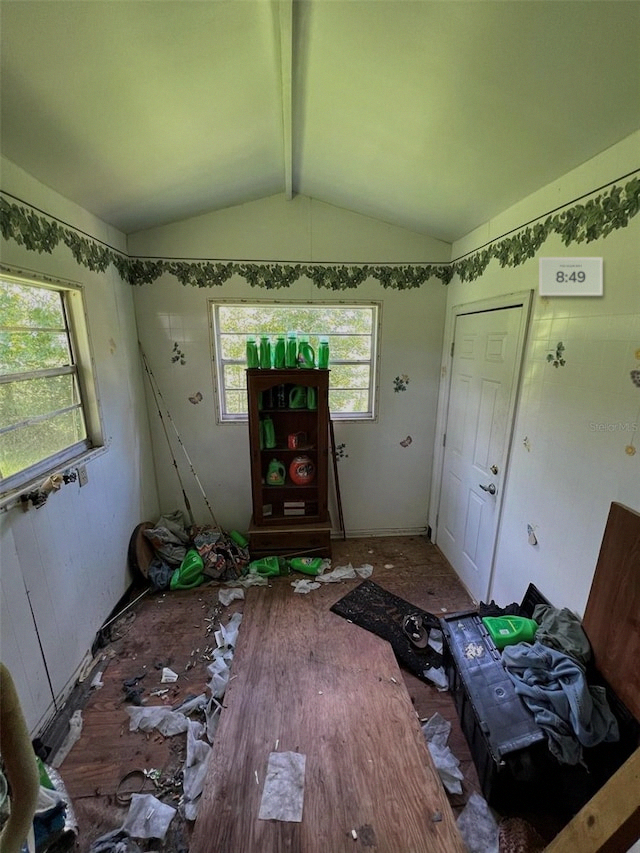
{"hour": 8, "minute": 49}
